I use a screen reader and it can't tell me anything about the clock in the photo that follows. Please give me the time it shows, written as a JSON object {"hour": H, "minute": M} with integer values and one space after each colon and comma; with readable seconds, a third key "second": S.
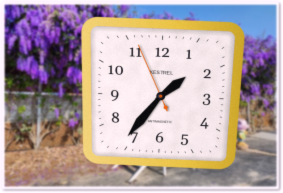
{"hour": 1, "minute": 35, "second": 56}
